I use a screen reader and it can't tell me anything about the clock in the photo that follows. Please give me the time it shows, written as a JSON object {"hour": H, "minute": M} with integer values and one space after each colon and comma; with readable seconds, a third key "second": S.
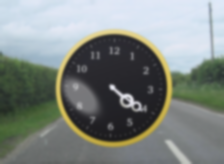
{"hour": 4, "minute": 21}
